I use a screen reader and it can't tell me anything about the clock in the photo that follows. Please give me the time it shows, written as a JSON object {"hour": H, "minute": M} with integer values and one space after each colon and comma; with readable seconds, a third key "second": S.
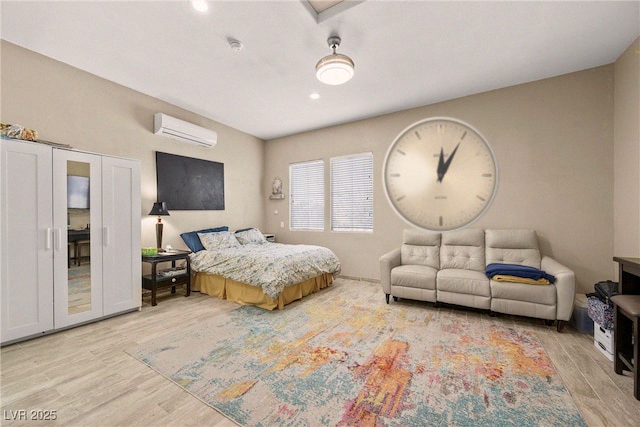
{"hour": 12, "minute": 5}
